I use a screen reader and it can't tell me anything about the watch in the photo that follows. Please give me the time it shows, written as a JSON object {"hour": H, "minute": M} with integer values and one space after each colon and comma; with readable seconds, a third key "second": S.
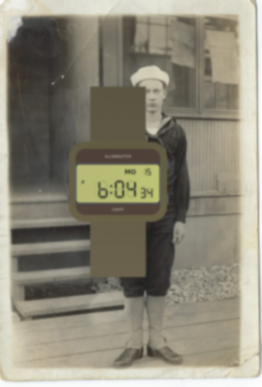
{"hour": 6, "minute": 4, "second": 34}
